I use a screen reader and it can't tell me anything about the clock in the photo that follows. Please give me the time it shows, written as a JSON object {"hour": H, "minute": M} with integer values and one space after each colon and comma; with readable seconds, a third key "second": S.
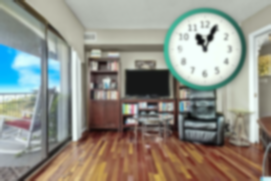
{"hour": 11, "minute": 4}
